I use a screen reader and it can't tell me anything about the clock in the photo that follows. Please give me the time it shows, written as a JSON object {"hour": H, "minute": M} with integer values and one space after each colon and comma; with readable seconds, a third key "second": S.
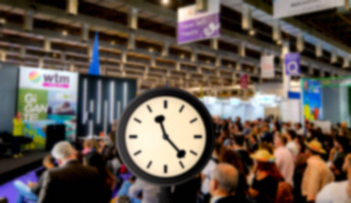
{"hour": 11, "minute": 23}
